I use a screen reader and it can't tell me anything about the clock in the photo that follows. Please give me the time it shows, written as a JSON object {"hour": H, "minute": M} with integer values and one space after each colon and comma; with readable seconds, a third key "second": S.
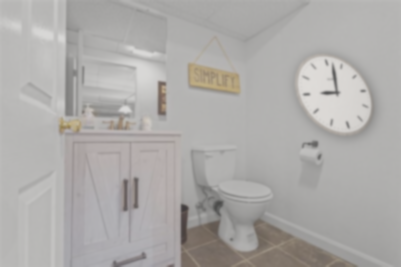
{"hour": 9, "minute": 2}
